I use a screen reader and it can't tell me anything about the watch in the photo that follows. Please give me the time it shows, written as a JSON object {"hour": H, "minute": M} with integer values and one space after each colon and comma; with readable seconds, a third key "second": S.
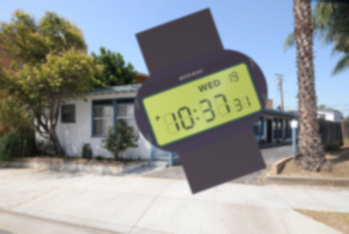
{"hour": 10, "minute": 37, "second": 31}
